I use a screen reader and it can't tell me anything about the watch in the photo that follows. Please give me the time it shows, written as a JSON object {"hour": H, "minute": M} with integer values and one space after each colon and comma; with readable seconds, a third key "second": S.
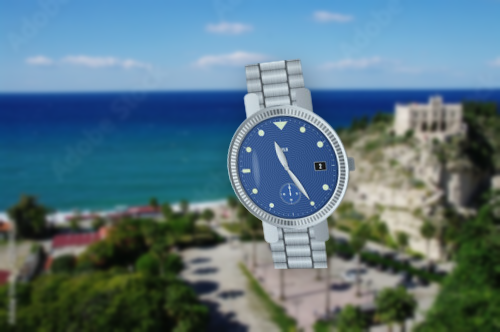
{"hour": 11, "minute": 25}
